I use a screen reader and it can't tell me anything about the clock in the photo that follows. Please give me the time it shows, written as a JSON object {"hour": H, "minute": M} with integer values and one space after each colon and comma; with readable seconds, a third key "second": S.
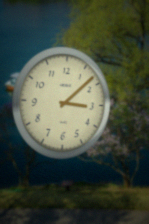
{"hour": 3, "minute": 8}
